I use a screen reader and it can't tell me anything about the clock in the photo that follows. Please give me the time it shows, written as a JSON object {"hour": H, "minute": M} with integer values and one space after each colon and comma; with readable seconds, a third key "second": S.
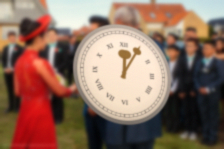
{"hour": 12, "minute": 5}
